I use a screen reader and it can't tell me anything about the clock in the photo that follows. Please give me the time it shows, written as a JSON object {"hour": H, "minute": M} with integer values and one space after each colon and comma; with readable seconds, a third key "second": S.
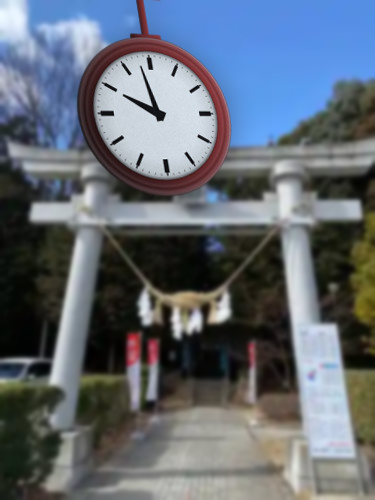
{"hour": 9, "minute": 58}
